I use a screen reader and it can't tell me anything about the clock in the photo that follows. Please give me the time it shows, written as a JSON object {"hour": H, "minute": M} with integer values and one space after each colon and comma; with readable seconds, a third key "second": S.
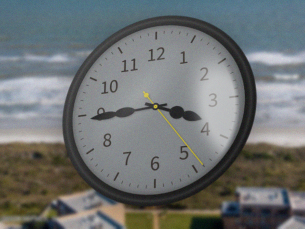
{"hour": 3, "minute": 44, "second": 24}
